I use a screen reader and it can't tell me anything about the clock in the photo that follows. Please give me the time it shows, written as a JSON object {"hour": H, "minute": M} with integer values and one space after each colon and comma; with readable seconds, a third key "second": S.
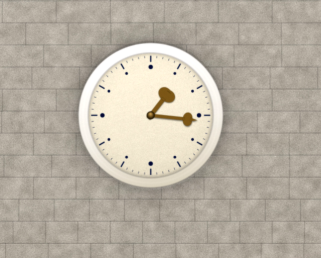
{"hour": 1, "minute": 16}
